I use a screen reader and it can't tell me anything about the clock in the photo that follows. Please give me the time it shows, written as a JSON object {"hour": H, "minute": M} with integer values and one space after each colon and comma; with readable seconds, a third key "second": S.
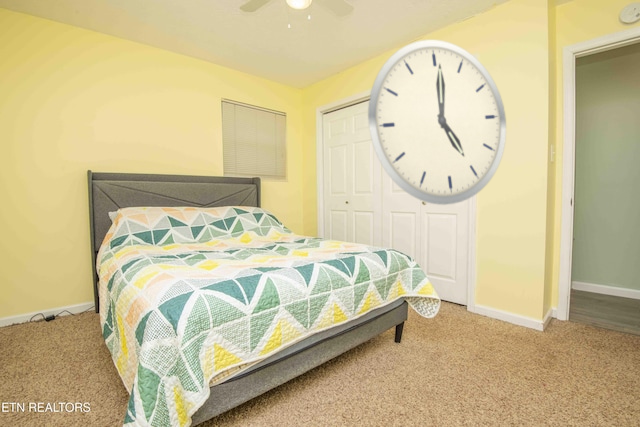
{"hour": 5, "minute": 1}
